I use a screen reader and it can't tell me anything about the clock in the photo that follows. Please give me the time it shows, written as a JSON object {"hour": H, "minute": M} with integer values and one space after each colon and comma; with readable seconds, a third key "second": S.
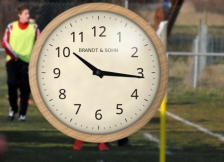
{"hour": 10, "minute": 16}
